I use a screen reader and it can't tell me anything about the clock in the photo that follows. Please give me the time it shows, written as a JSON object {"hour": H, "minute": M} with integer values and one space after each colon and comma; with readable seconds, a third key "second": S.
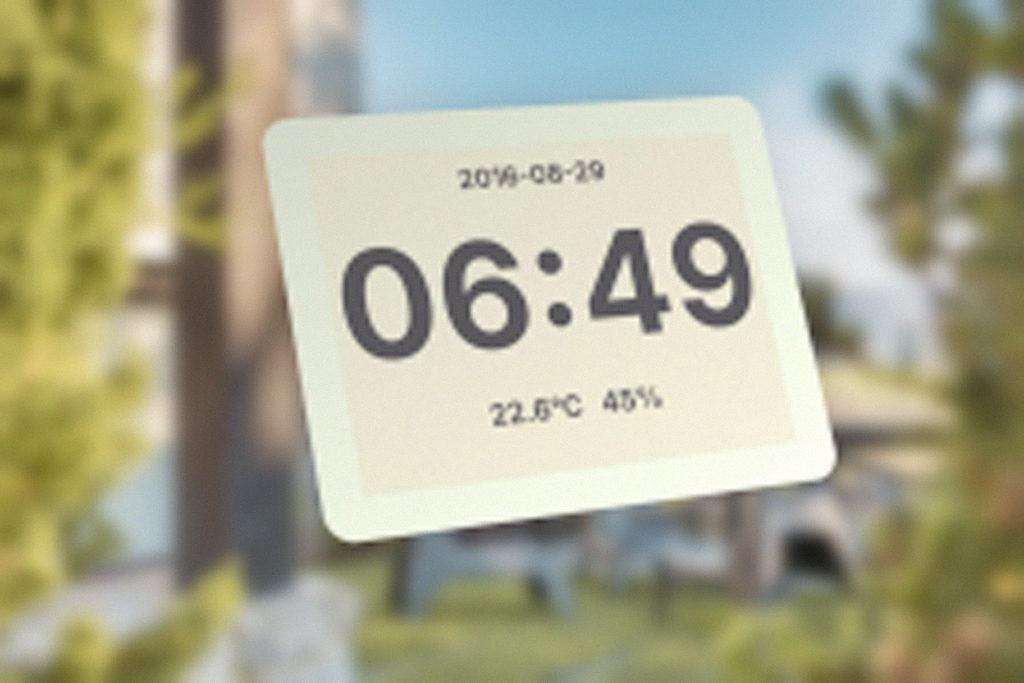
{"hour": 6, "minute": 49}
